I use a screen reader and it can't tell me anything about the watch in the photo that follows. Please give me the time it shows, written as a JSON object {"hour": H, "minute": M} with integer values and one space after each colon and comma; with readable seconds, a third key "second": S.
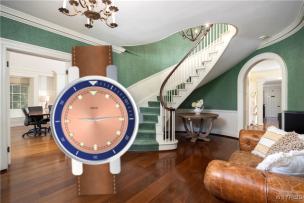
{"hour": 9, "minute": 14}
